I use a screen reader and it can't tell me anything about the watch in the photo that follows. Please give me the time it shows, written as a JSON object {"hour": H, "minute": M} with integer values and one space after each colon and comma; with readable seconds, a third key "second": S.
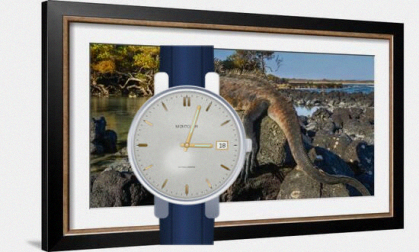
{"hour": 3, "minute": 3}
